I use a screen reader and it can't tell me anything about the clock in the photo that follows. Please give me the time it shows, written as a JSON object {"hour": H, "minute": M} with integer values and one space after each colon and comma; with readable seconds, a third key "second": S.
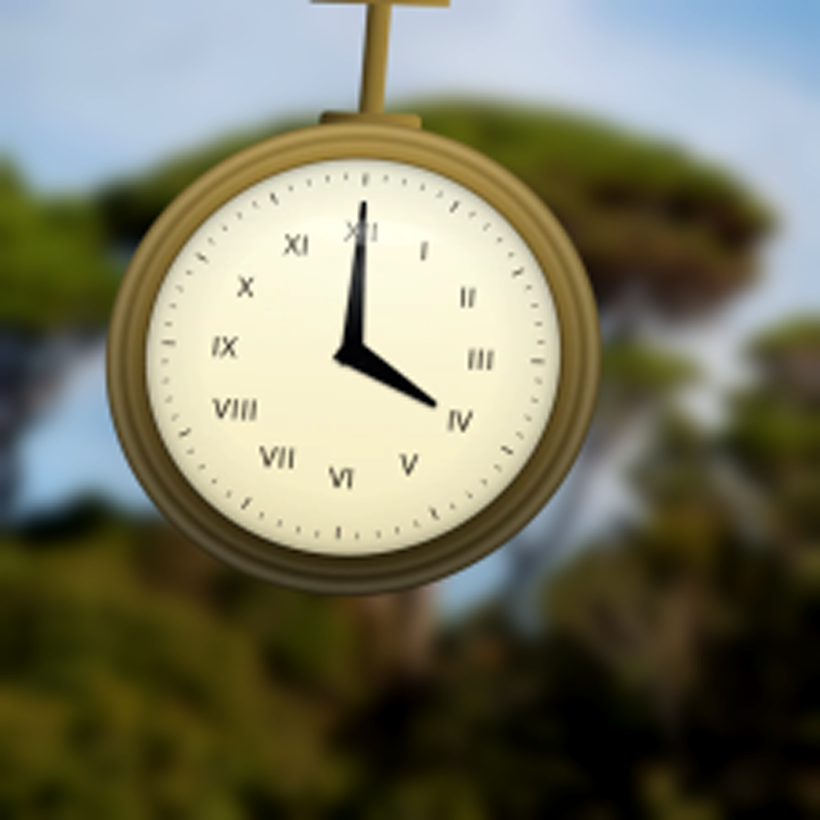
{"hour": 4, "minute": 0}
